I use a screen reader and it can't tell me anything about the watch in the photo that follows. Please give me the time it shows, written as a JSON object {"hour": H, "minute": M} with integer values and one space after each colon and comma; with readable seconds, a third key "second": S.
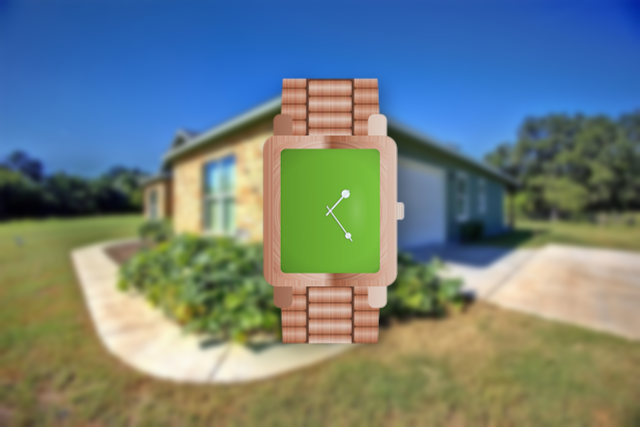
{"hour": 1, "minute": 24}
